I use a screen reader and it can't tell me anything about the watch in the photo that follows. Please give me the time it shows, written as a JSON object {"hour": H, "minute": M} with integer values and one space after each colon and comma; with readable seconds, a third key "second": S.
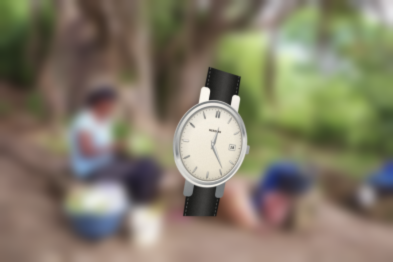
{"hour": 12, "minute": 24}
